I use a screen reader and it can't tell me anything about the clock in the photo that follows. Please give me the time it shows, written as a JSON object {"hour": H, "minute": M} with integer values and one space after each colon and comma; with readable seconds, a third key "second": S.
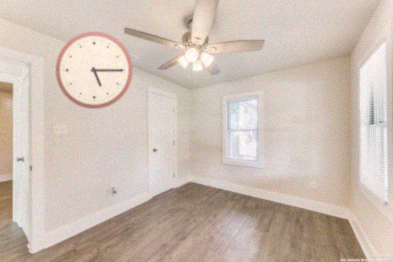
{"hour": 5, "minute": 15}
